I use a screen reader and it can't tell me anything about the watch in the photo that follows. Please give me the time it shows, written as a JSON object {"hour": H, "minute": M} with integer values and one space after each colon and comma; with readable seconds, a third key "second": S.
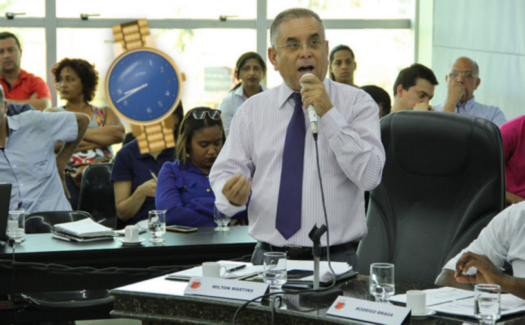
{"hour": 8, "minute": 42}
